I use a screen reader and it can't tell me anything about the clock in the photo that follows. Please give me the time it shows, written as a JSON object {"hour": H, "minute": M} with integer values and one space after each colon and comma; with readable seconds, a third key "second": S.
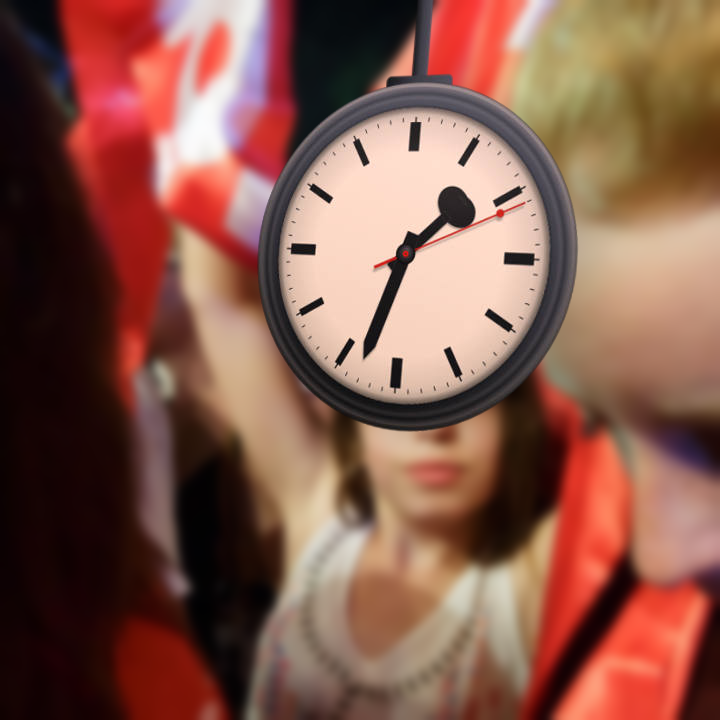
{"hour": 1, "minute": 33, "second": 11}
